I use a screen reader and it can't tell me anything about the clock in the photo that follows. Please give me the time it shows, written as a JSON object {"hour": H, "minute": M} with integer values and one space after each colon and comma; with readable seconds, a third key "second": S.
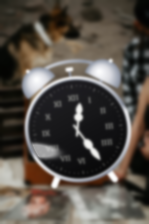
{"hour": 12, "minute": 25}
